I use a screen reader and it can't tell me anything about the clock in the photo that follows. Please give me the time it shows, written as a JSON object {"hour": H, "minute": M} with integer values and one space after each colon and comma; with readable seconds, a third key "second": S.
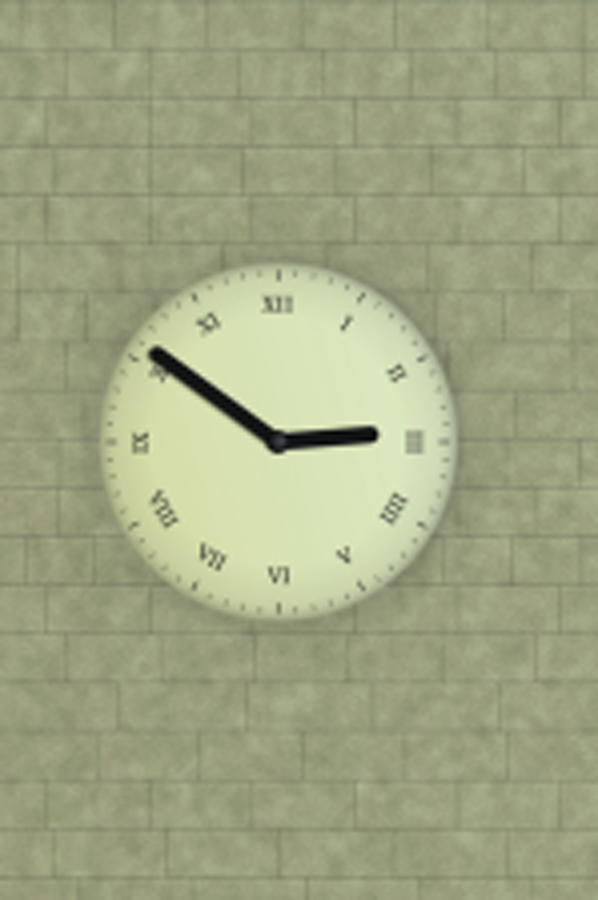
{"hour": 2, "minute": 51}
